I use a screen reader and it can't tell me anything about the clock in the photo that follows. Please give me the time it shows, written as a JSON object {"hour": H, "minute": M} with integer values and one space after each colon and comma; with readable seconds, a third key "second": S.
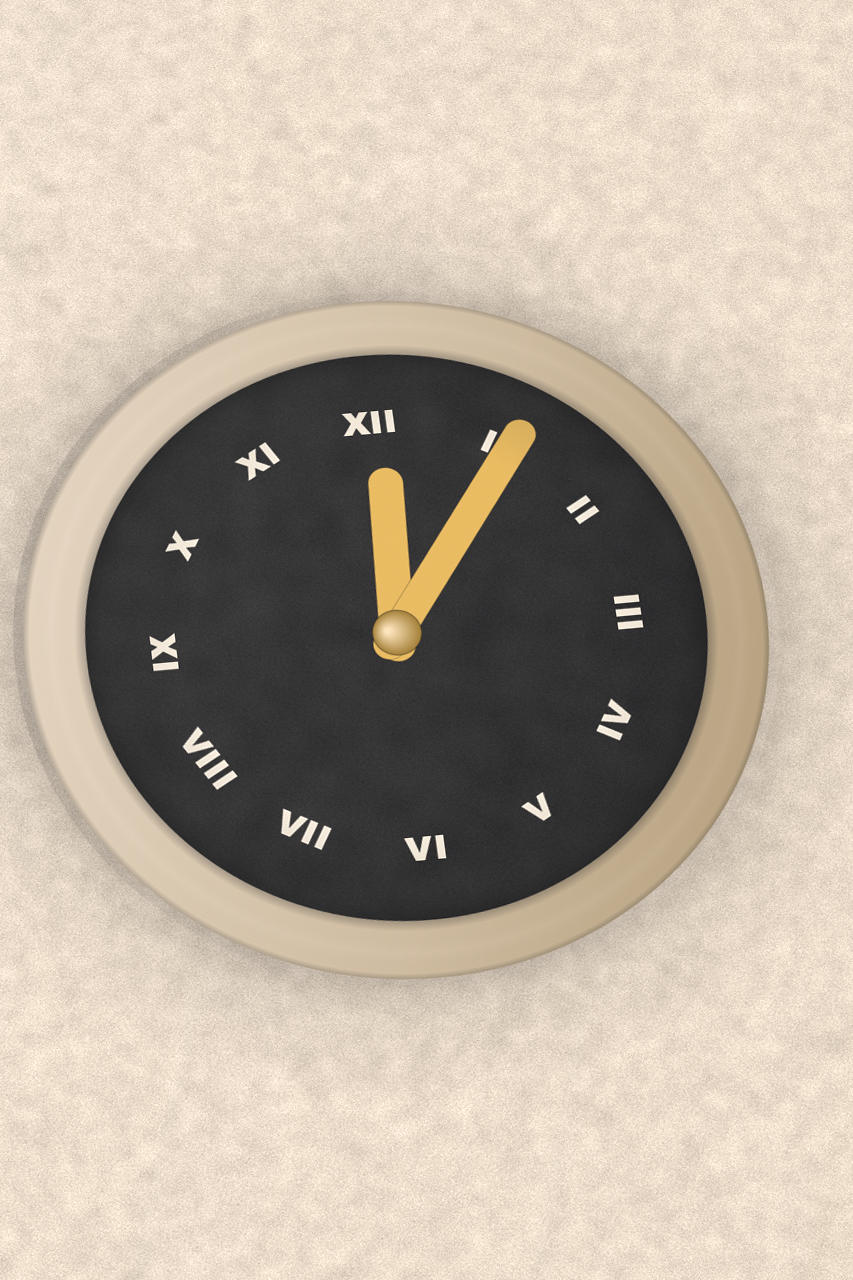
{"hour": 12, "minute": 6}
